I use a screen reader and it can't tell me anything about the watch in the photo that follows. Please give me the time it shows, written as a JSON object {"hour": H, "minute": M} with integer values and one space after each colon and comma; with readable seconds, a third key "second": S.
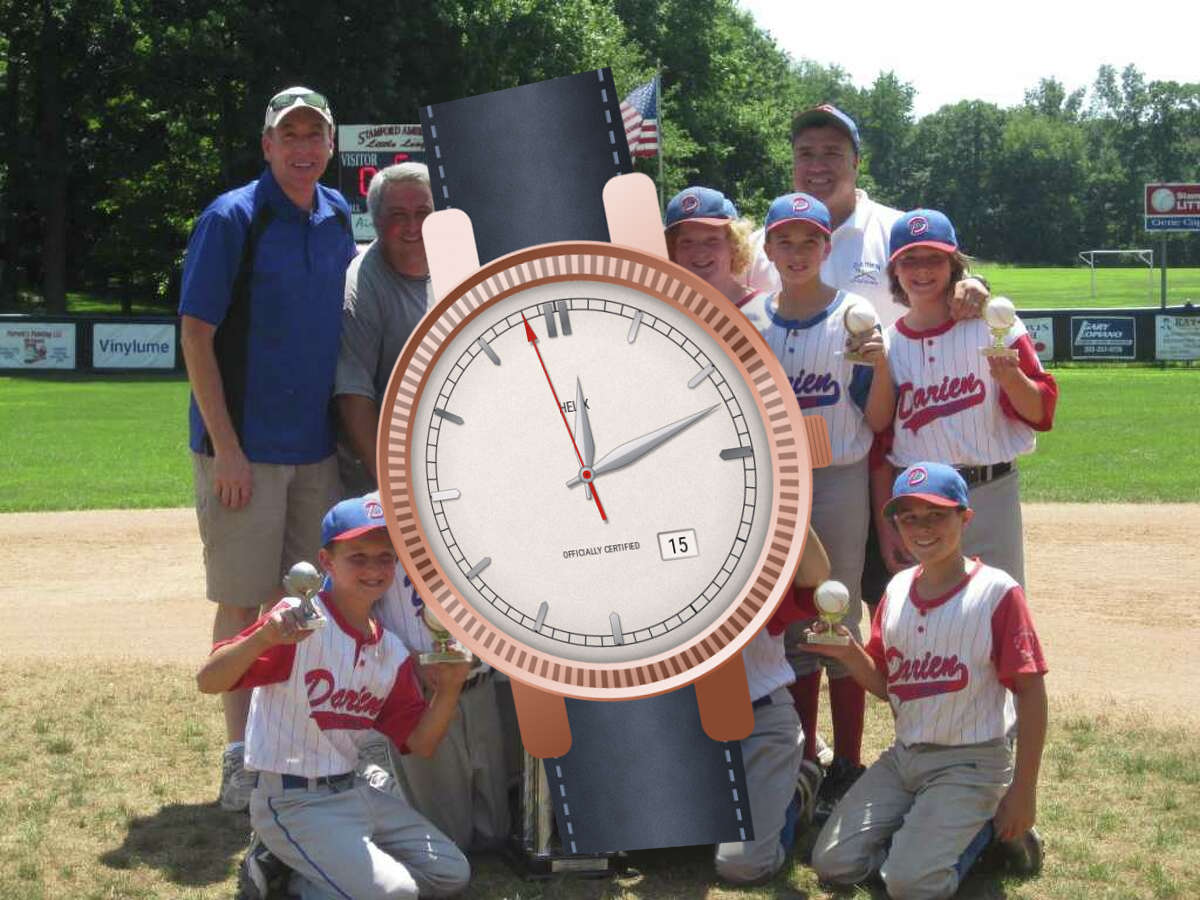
{"hour": 12, "minute": 11, "second": 58}
